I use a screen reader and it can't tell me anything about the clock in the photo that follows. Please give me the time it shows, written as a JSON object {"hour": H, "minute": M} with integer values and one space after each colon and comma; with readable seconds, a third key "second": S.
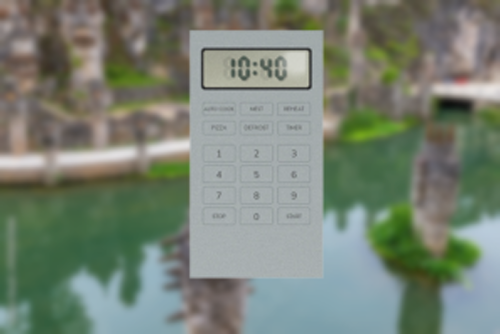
{"hour": 10, "minute": 40}
